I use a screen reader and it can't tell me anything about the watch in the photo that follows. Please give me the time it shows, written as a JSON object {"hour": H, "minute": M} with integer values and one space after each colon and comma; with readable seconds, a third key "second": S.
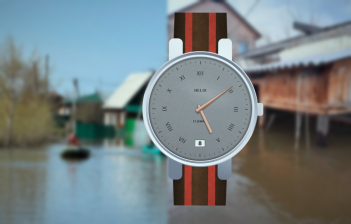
{"hour": 5, "minute": 9}
